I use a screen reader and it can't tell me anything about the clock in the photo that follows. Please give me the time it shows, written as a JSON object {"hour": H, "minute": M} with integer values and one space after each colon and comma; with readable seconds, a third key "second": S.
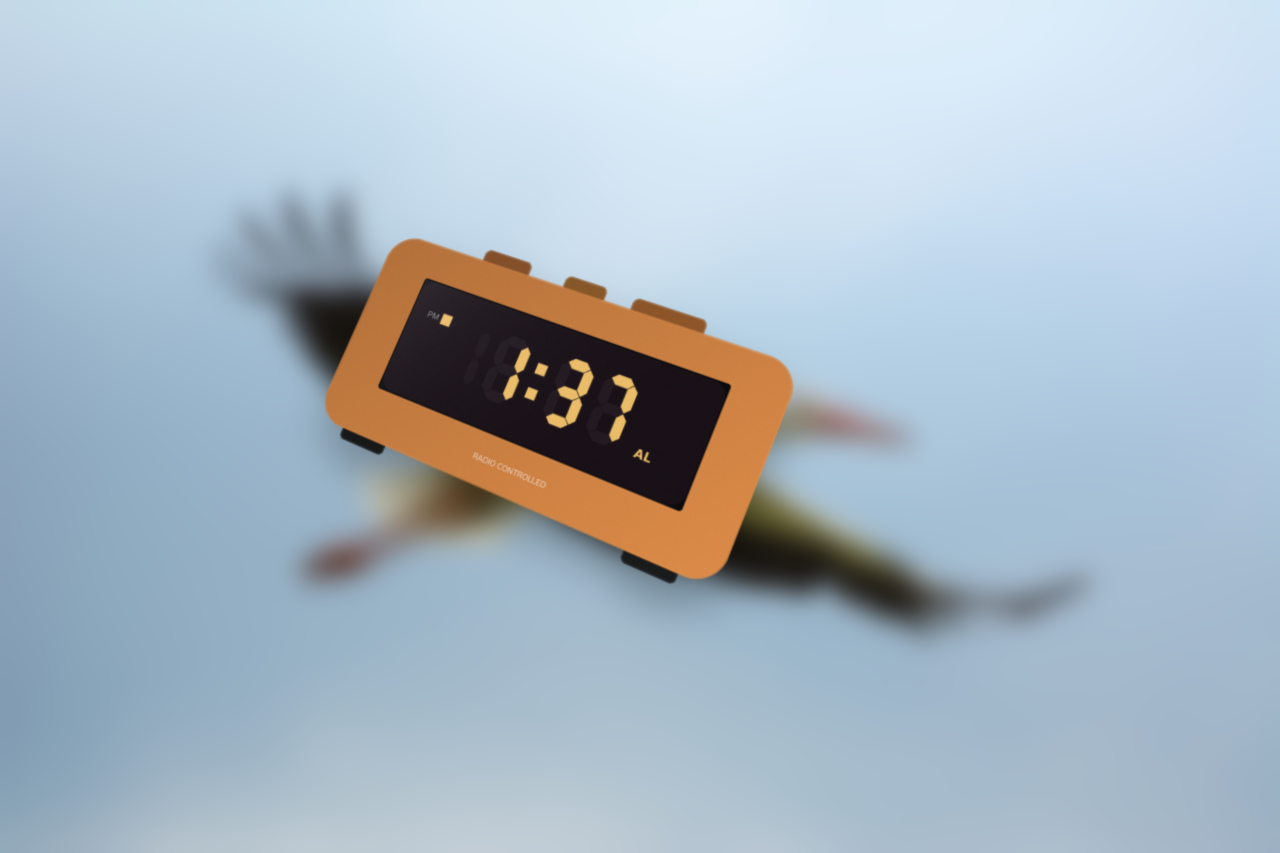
{"hour": 1, "minute": 37}
